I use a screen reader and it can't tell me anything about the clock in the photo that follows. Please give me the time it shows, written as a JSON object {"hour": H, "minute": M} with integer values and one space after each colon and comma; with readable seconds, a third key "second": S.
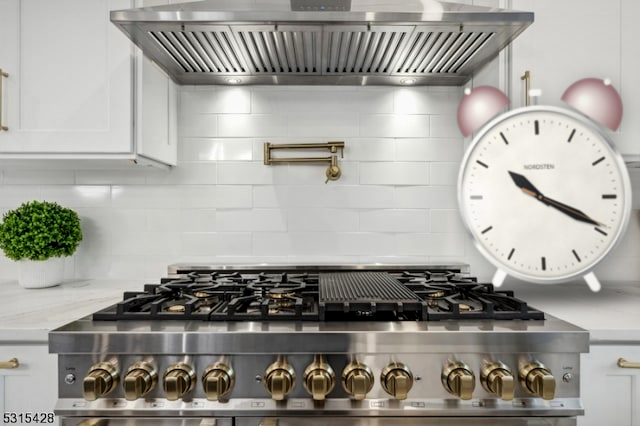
{"hour": 10, "minute": 19, "second": 19}
